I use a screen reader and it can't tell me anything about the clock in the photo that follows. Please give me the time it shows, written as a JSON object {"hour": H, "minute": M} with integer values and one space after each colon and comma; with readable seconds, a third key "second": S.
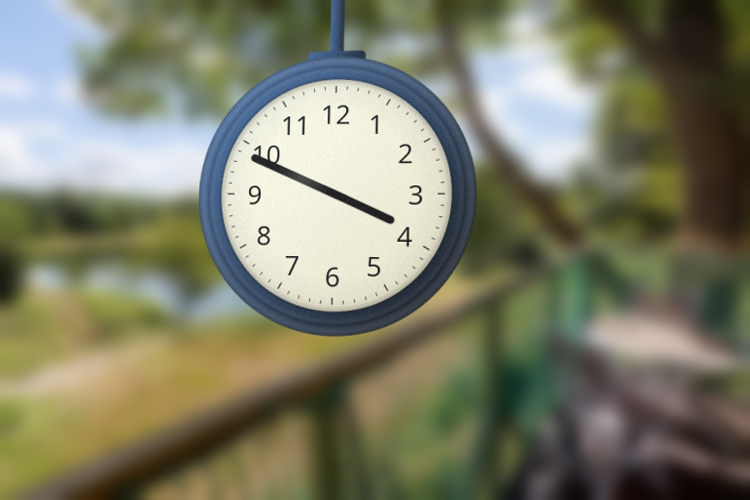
{"hour": 3, "minute": 49}
